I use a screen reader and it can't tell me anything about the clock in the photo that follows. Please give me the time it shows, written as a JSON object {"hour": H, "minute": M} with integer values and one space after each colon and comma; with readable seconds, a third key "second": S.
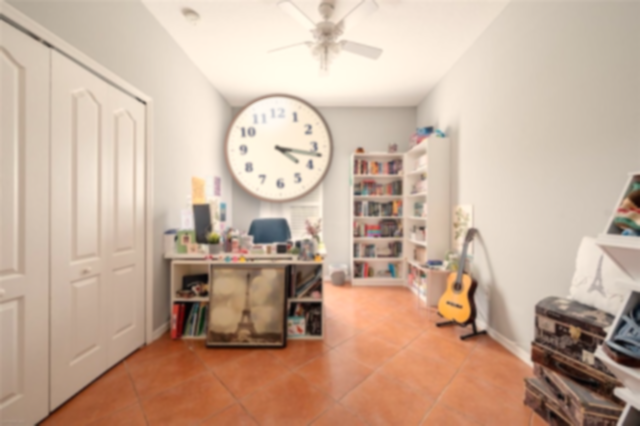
{"hour": 4, "minute": 17}
